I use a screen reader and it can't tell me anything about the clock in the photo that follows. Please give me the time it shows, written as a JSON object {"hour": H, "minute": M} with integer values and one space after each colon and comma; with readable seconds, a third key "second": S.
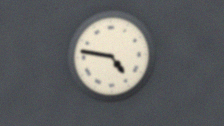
{"hour": 4, "minute": 47}
